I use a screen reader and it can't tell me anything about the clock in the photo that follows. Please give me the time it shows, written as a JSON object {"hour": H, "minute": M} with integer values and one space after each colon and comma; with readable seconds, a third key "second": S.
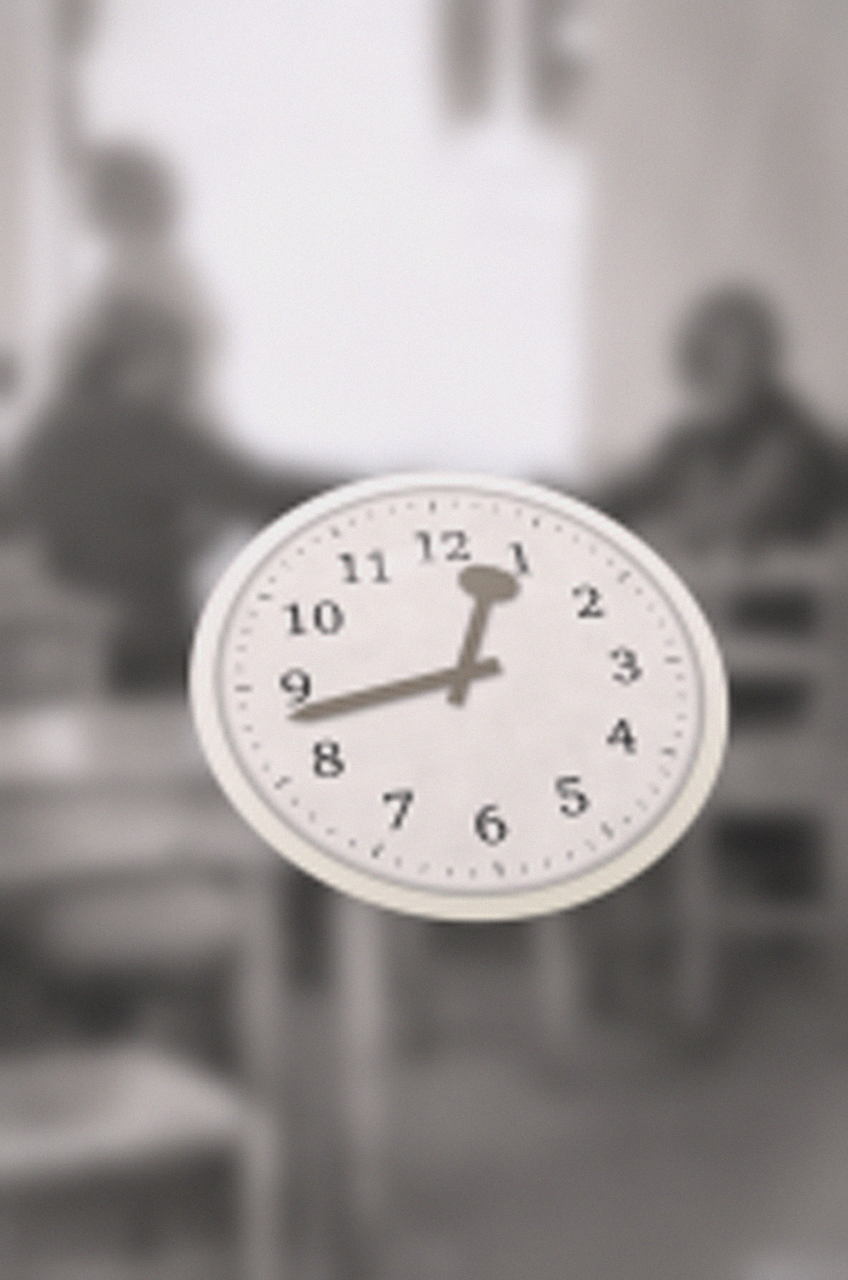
{"hour": 12, "minute": 43}
